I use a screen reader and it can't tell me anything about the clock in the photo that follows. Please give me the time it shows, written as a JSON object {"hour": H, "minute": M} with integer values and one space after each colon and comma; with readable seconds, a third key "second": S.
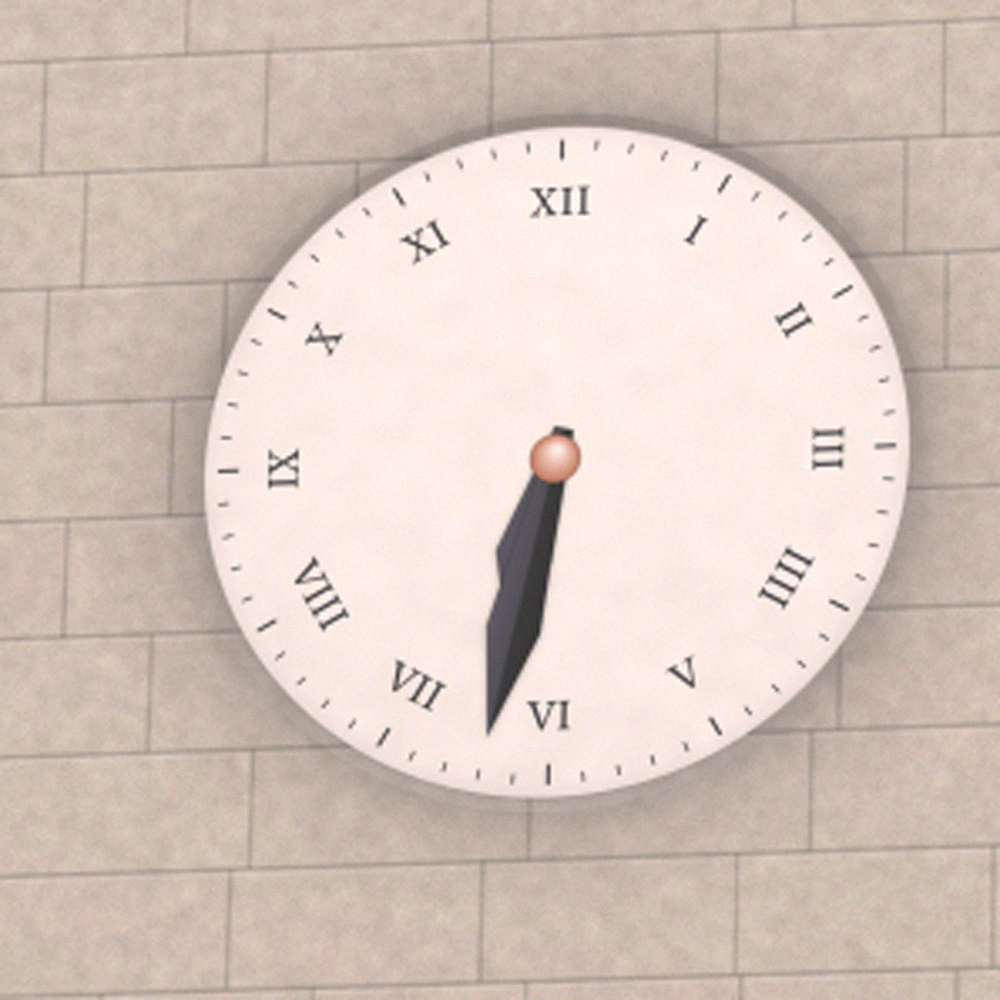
{"hour": 6, "minute": 32}
